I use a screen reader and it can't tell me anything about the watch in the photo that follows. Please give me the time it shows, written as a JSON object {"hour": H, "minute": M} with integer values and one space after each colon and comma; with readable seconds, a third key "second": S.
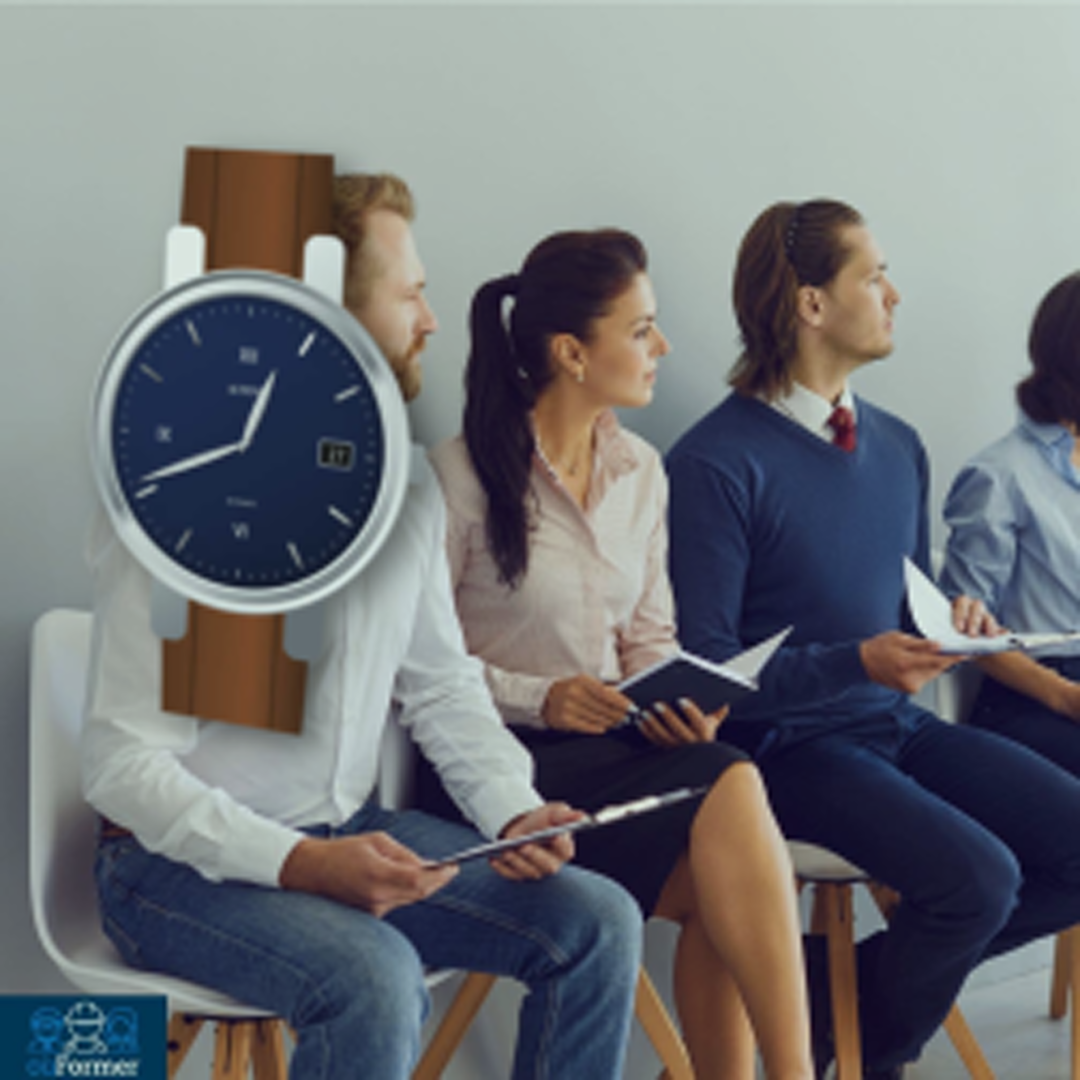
{"hour": 12, "minute": 41}
